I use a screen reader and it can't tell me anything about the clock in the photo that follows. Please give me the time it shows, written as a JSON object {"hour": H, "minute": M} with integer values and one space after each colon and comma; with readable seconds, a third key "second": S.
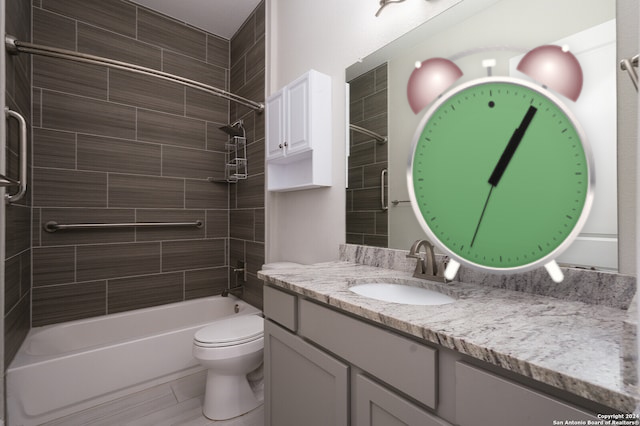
{"hour": 1, "minute": 5, "second": 34}
